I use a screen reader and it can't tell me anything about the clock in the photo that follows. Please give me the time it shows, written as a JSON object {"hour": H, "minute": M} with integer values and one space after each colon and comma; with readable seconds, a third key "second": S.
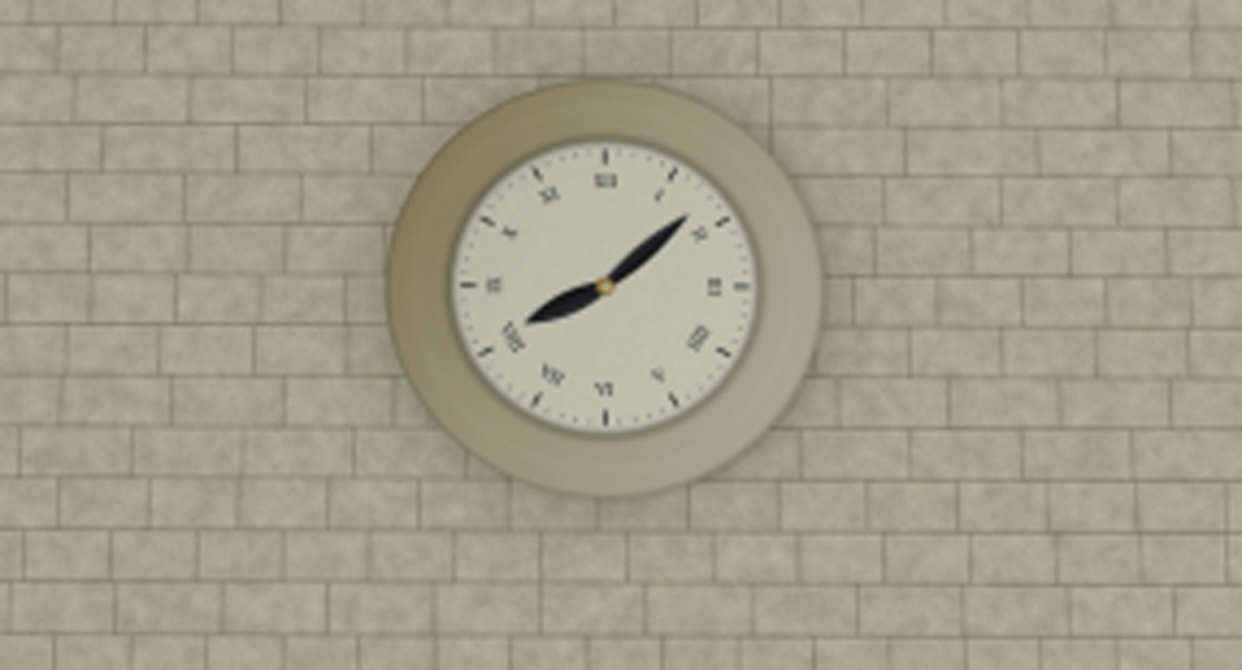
{"hour": 8, "minute": 8}
